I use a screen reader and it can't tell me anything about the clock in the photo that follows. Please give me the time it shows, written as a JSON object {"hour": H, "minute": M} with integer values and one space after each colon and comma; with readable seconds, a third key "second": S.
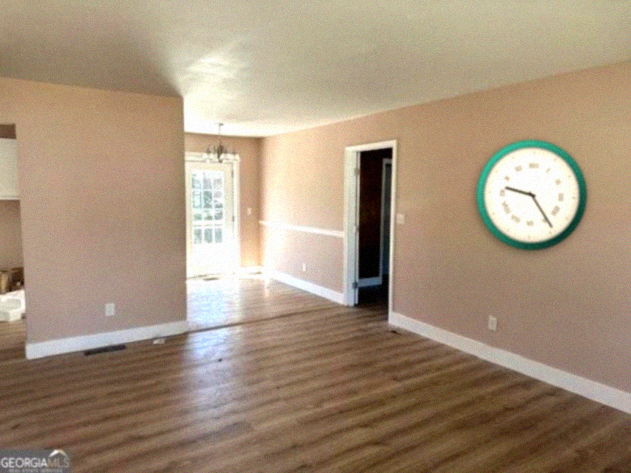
{"hour": 9, "minute": 24}
